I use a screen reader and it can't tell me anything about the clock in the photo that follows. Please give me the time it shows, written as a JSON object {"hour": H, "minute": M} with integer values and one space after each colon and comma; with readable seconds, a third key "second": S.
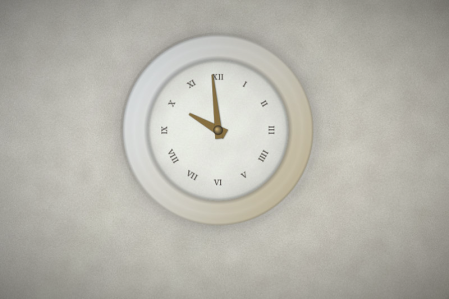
{"hour": 9, "minute": 59}
